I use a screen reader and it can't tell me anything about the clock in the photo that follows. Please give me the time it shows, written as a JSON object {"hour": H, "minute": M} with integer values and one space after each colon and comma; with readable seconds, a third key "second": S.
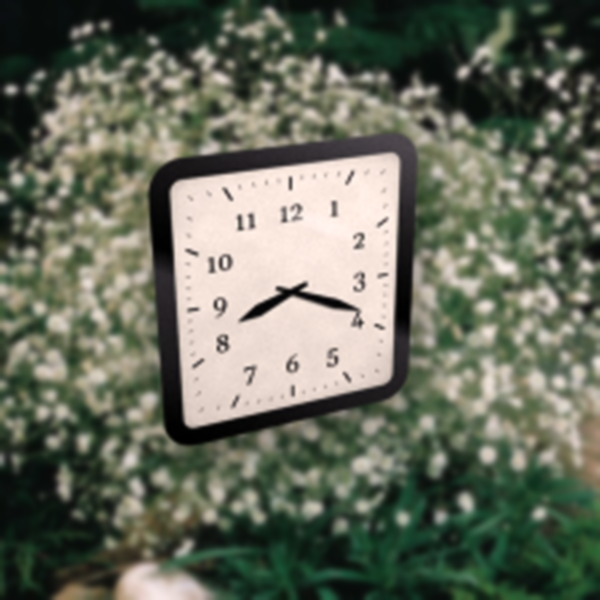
{"hour": 8, "minute": 19}
